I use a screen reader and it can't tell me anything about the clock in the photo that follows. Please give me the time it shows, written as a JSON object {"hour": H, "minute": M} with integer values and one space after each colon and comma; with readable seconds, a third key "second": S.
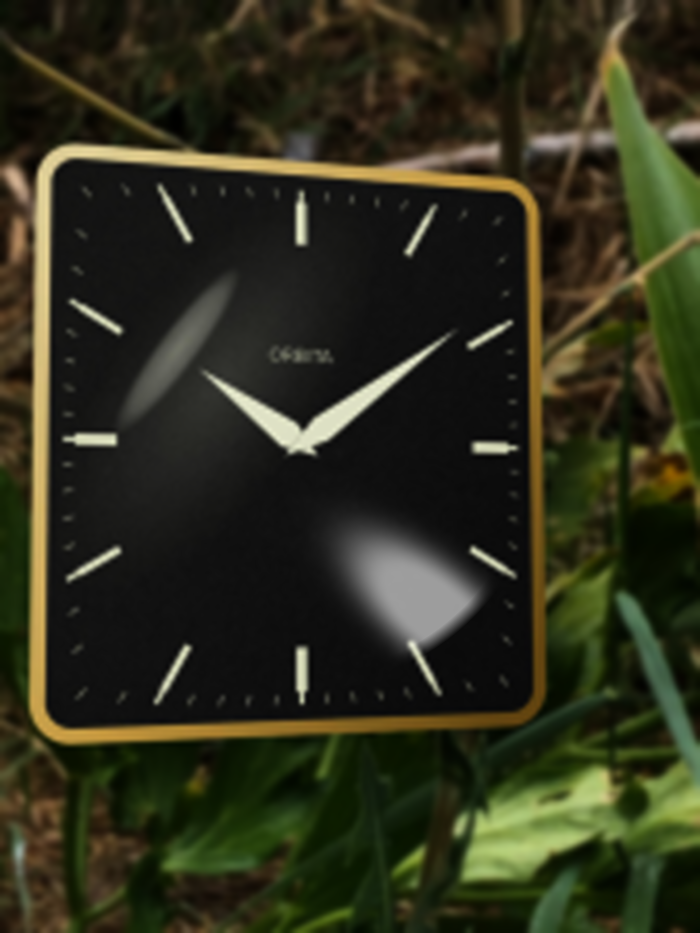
{"hour": 10, "minute": 9}
